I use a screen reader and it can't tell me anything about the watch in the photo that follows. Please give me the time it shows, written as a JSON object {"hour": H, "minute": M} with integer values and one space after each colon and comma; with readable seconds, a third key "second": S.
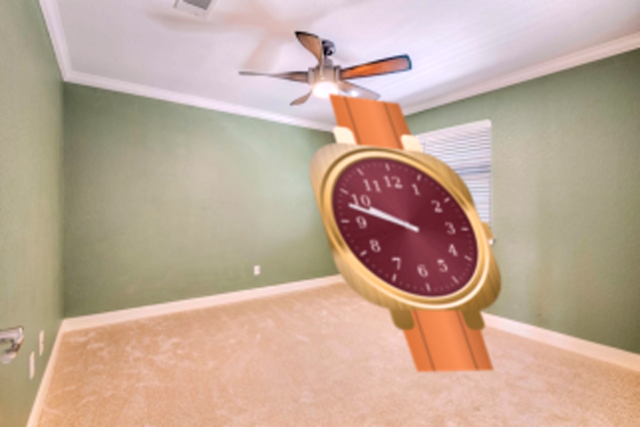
{"hour": 9, "minute": 48}
